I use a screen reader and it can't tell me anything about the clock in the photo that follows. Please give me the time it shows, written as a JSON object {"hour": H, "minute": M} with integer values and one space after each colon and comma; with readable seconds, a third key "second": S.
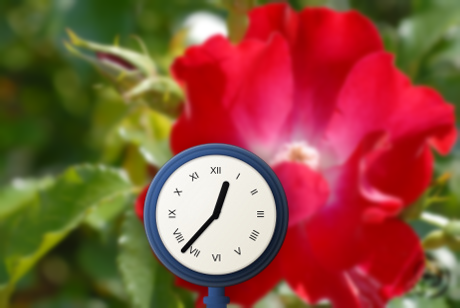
{"hour": 12, "minute": 37}
